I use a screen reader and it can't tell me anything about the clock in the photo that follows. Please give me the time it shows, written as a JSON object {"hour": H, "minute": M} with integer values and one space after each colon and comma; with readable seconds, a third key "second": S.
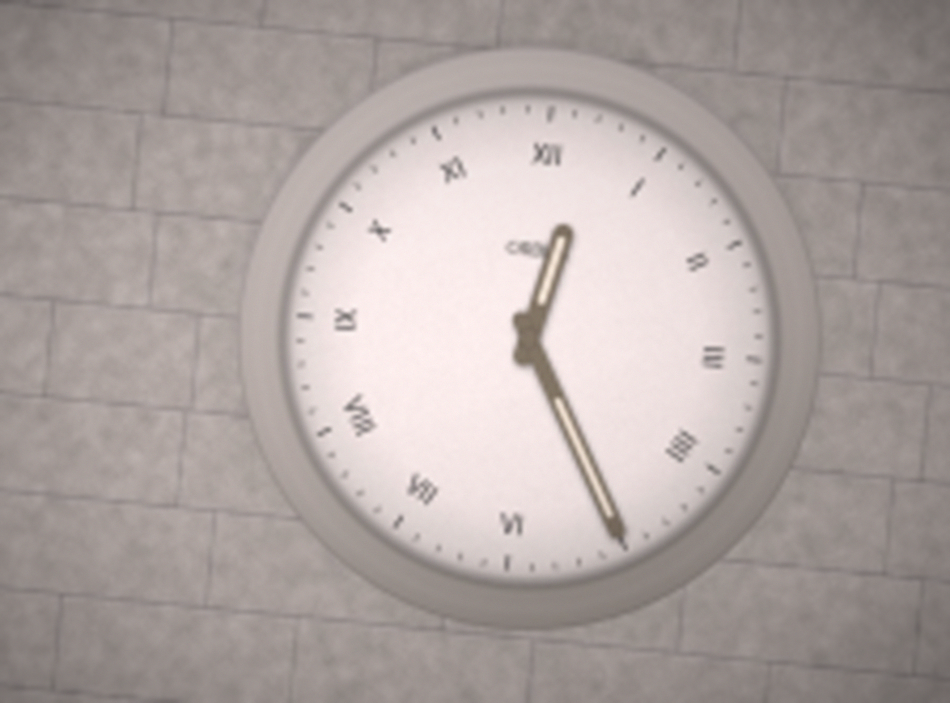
{"hour": 12, "minute": 25}
